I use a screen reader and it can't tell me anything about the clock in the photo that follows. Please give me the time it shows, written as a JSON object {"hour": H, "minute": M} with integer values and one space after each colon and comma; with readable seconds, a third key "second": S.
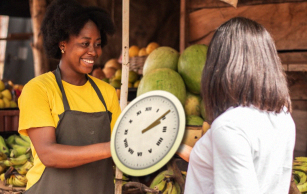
{"hour": 2, "minute": 9}
